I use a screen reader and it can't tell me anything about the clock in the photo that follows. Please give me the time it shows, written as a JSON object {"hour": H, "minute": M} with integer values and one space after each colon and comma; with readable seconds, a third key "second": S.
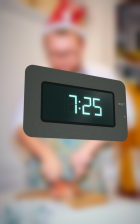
{"hour": 7, "minute": 25}
